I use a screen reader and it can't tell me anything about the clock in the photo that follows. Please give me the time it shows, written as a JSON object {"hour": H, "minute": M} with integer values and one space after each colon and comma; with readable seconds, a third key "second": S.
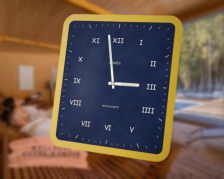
{"hour": 2, "minute": 58}
